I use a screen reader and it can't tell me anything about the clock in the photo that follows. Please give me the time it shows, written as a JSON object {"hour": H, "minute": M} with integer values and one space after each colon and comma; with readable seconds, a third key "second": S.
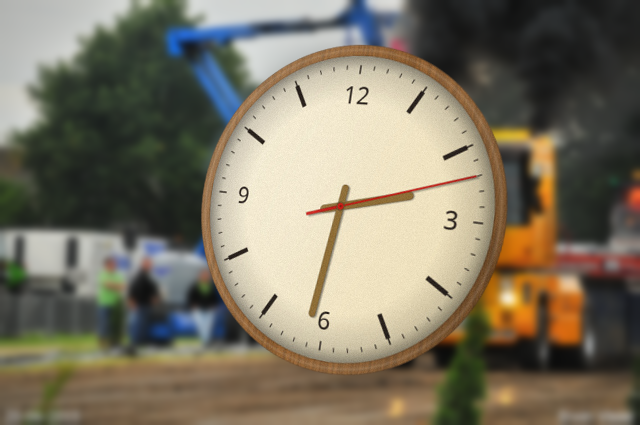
{"hour": 2, "minute": 31, "second": 12}
